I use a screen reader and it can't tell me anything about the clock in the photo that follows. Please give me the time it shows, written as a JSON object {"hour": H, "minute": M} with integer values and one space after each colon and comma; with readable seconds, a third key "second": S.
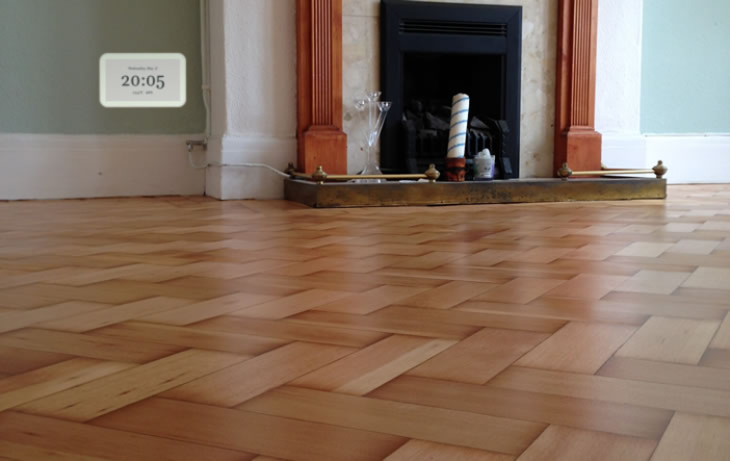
{"hour": 20, "minute": 5}
